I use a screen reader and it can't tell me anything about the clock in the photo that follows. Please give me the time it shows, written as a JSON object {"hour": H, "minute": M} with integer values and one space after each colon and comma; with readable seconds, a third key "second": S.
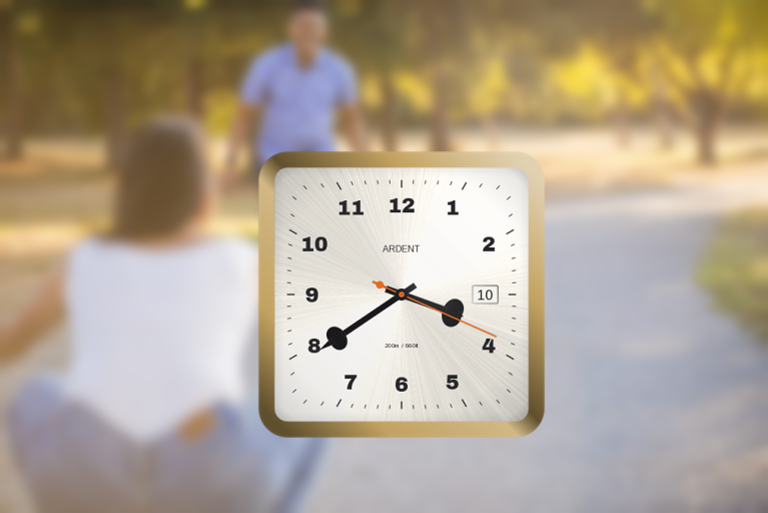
{"hour": 3, "minute": 39, "second": 19}
